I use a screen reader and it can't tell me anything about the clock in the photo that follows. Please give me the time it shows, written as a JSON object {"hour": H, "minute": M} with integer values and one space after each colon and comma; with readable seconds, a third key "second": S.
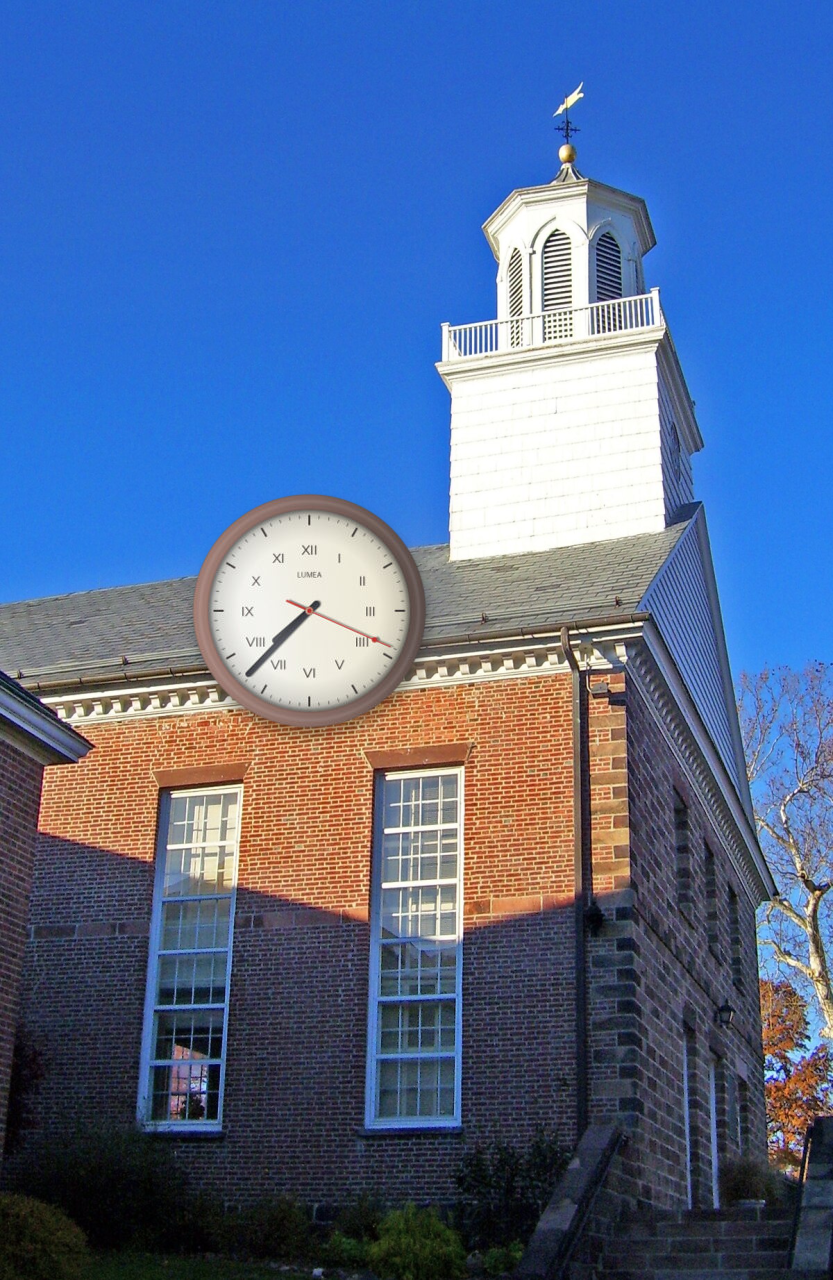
{"hour": 7, "minute": 37, "second": 19}
